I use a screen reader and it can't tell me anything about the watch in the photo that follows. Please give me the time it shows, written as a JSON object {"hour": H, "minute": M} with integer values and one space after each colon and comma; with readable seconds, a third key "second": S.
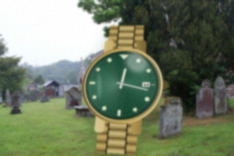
{"hour": 12, "minute": 17}
